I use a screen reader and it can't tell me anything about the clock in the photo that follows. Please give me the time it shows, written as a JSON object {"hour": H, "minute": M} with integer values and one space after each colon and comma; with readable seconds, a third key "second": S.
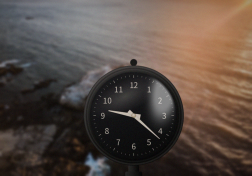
{"hour": 9, "minute": 22}
